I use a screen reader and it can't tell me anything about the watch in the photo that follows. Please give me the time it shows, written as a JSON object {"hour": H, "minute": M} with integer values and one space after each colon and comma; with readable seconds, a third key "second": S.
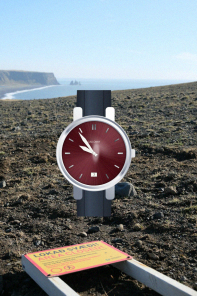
{"hour": 9, "minute": 54}
